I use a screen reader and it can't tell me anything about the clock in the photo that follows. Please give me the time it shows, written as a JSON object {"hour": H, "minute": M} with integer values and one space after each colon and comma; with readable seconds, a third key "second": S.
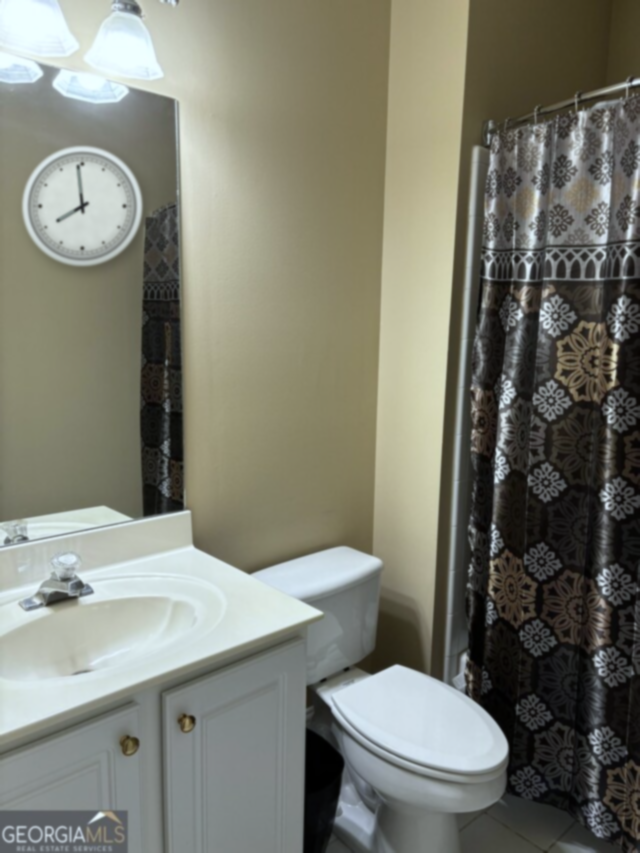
{"hour": 7, "minute": 59}
